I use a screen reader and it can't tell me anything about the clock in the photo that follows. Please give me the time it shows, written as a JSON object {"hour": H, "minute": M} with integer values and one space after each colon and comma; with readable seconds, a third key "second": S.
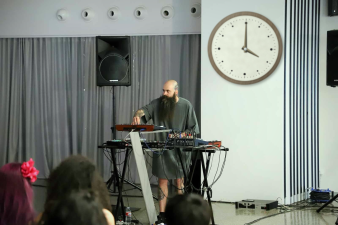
{"hour": 4, "minute": 0}
